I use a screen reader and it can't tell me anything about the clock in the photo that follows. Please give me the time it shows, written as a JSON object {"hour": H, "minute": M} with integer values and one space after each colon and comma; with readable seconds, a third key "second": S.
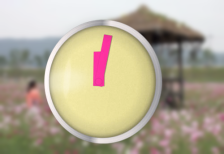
{"hour": 12, "minute": 2}
